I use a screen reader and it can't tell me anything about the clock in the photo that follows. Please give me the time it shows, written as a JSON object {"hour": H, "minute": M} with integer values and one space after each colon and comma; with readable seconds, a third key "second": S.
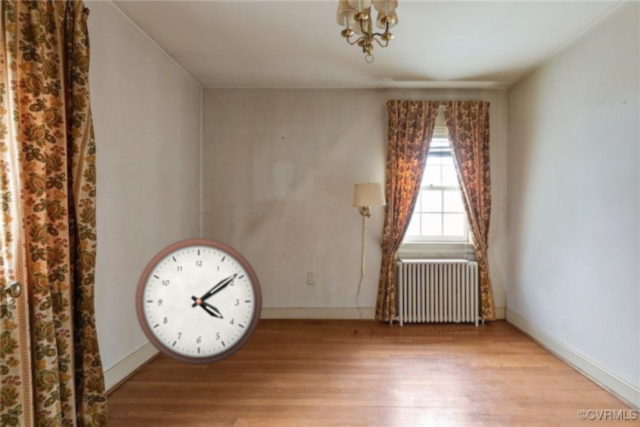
{"hour": 4, "minute": 9}
